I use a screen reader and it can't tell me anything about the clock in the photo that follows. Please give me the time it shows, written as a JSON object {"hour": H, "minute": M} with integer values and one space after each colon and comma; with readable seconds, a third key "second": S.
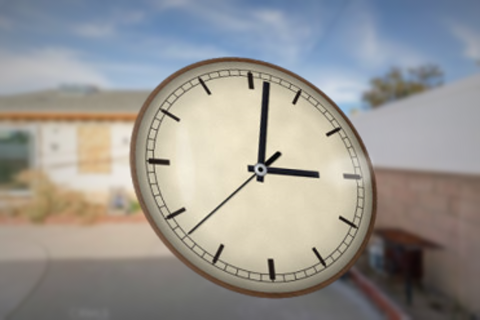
{"hour": 3, "minute": 1, "second": 38}
